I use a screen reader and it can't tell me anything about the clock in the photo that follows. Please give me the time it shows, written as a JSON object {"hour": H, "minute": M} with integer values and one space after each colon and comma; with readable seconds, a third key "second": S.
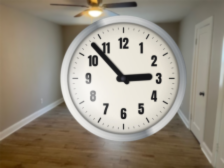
{"hour": 2, "minute": 53}
